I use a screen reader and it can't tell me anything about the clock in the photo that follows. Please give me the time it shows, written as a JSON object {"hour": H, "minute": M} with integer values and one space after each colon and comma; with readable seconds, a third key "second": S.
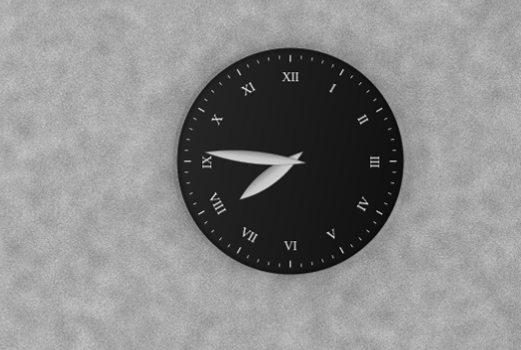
{"hour": 7, "minute": 46}
